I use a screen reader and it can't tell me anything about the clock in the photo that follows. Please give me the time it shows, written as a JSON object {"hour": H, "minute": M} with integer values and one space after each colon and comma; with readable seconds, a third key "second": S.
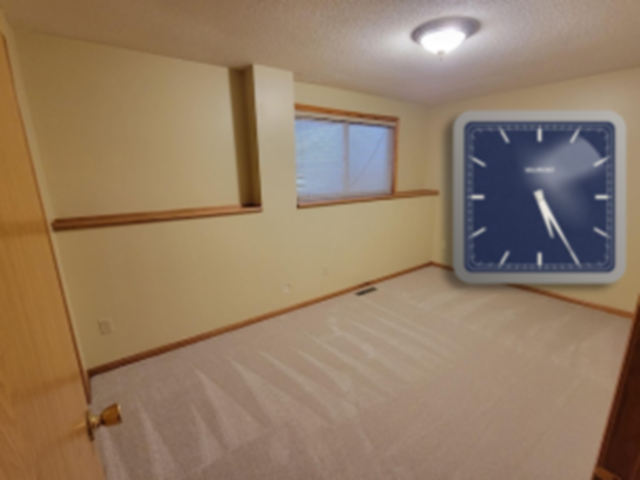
{"hour": 5, "minute": 25}
